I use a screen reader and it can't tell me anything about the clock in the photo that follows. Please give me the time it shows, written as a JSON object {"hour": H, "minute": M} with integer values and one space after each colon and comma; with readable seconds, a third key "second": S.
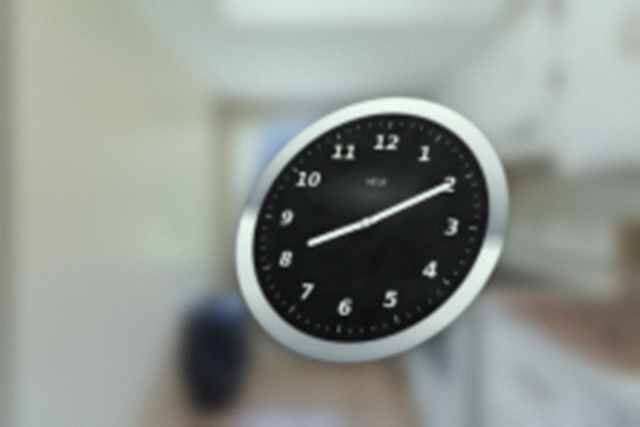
{"hour": 8, "minute": 10}
